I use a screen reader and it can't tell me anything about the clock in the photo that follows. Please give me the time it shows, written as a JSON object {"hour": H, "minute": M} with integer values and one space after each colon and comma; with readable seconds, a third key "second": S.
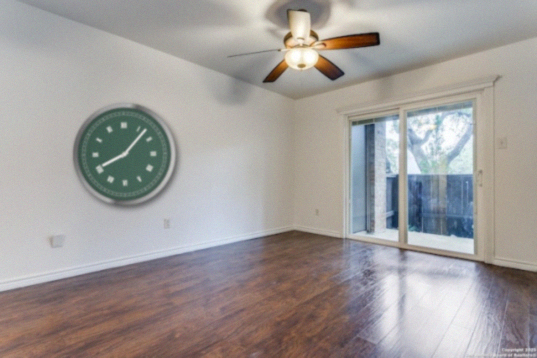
{"hour": 8, "minute": 7}
